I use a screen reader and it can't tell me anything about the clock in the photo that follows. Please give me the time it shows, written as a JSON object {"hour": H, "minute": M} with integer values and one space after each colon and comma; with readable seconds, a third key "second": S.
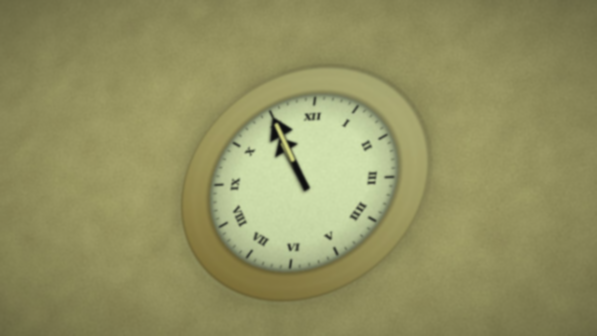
{"hour": 10, "minute": 55}
